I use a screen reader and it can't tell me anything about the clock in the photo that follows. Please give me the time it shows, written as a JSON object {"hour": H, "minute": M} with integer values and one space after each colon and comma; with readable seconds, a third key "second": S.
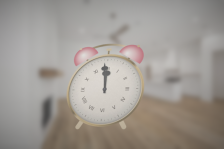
{"hour": 11, "minute": 59}
